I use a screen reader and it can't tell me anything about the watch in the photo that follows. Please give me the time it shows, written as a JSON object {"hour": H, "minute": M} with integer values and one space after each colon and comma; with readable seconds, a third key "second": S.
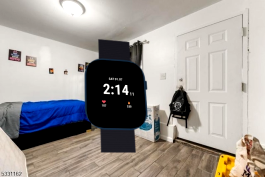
{"hour": 2, "minute": 14}
